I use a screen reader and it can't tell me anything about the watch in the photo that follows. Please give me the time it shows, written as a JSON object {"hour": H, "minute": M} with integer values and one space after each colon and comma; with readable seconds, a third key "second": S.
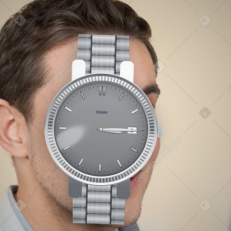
{"hour": 3, "minute": 15}
